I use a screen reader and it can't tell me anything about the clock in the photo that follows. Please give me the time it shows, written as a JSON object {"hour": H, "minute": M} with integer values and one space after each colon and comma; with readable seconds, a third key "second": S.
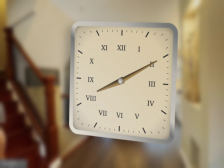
{"hour": 8, "minute": 10}
